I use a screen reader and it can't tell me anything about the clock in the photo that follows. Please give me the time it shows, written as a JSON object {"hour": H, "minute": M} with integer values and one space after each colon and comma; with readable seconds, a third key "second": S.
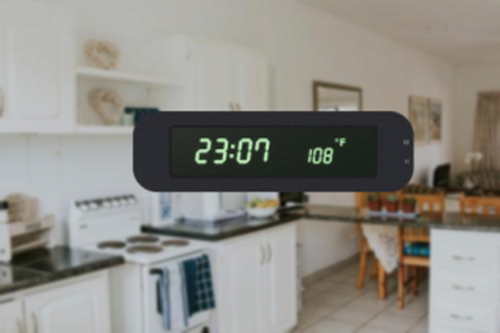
{"hour": 23, "minute": 7}
